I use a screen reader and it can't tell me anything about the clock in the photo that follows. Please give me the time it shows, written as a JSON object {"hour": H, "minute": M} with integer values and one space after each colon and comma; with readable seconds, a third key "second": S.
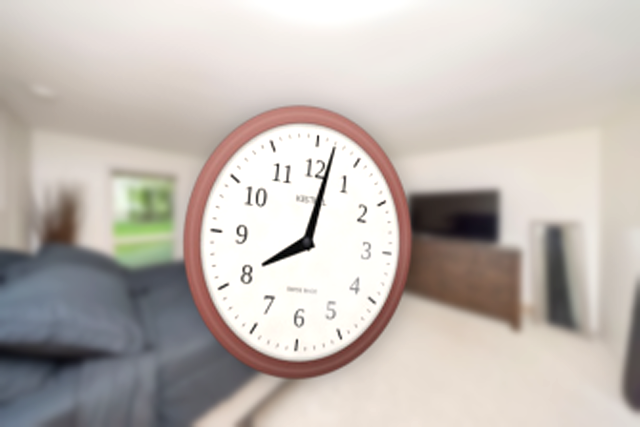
{"hour": 8, "minute": 2}
